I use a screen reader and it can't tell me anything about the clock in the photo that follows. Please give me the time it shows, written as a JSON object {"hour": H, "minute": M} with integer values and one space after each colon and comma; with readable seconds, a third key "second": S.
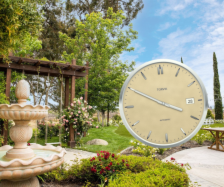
{"hour": 3, "minute": 50}
